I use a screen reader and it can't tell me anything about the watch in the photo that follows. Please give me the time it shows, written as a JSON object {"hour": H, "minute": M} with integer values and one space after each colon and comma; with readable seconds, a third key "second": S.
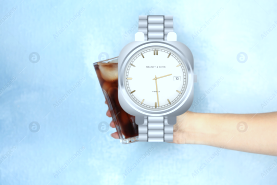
{"hour": 2, "minute": 29}
